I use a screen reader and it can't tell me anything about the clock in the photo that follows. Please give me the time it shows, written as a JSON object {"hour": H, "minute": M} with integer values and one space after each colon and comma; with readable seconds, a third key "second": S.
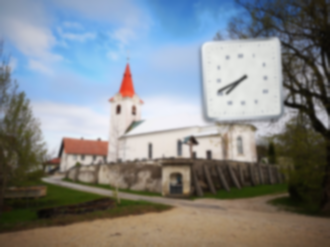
{"hour": 7, "minute": 41}
